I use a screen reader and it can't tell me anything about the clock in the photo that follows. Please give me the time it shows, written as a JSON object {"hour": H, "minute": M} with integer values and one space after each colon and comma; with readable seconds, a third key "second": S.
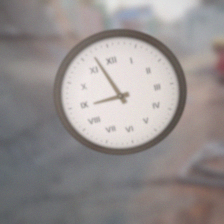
{"hour": 8, "minute": 57}
